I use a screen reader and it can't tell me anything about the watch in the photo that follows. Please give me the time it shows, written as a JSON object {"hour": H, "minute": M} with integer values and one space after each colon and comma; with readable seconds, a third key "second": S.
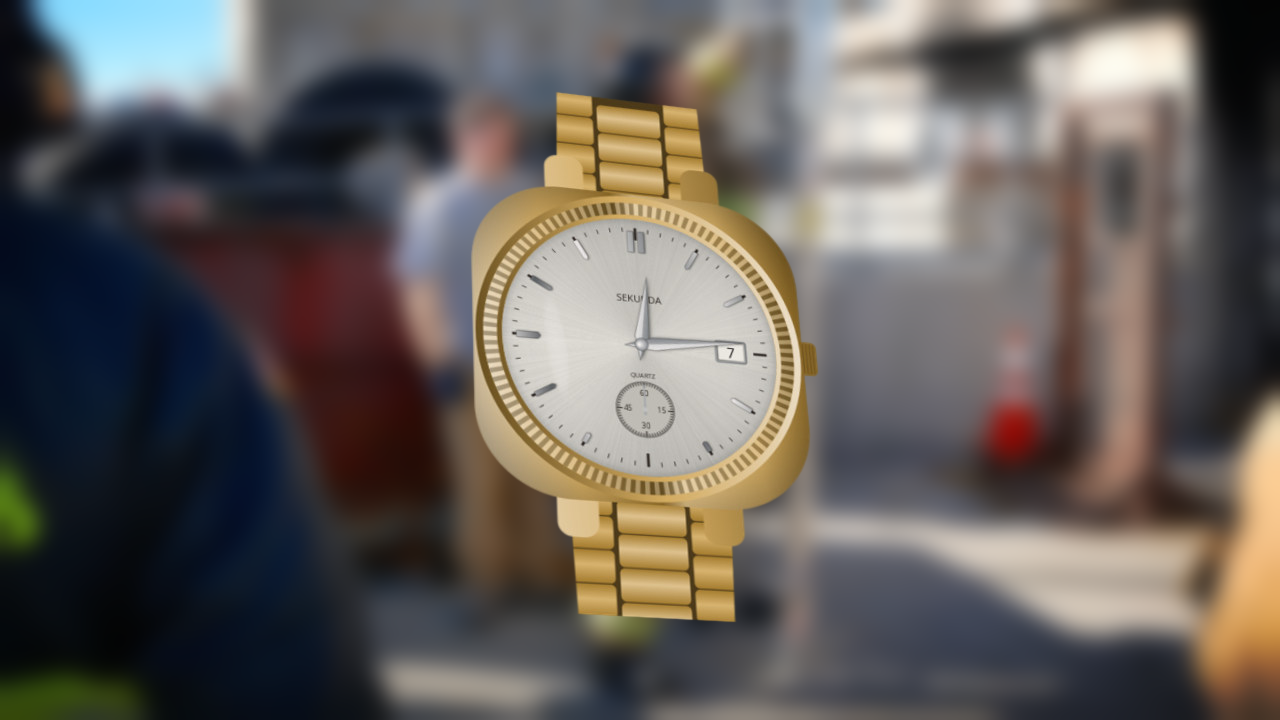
{"hour": 12, "minute": 14}
